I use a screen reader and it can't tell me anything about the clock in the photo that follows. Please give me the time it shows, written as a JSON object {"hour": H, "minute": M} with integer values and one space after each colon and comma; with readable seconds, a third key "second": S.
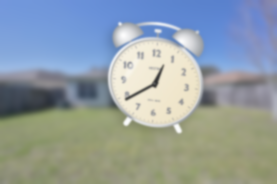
{"hour": 12, "minute": 39}
